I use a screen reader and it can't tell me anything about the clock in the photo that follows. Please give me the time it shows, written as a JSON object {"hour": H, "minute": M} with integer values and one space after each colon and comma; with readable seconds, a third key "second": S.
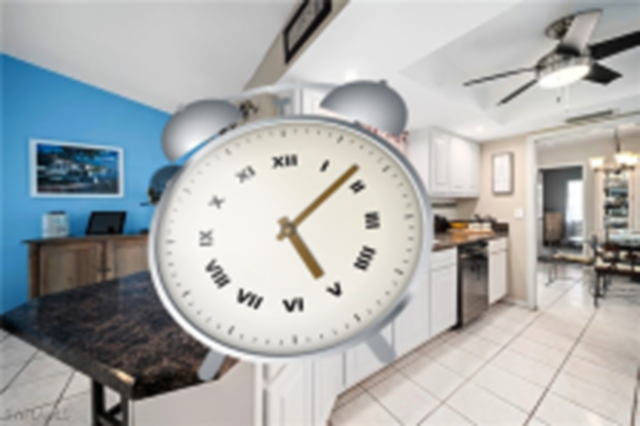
{"hour": 5, "minute": 8}
